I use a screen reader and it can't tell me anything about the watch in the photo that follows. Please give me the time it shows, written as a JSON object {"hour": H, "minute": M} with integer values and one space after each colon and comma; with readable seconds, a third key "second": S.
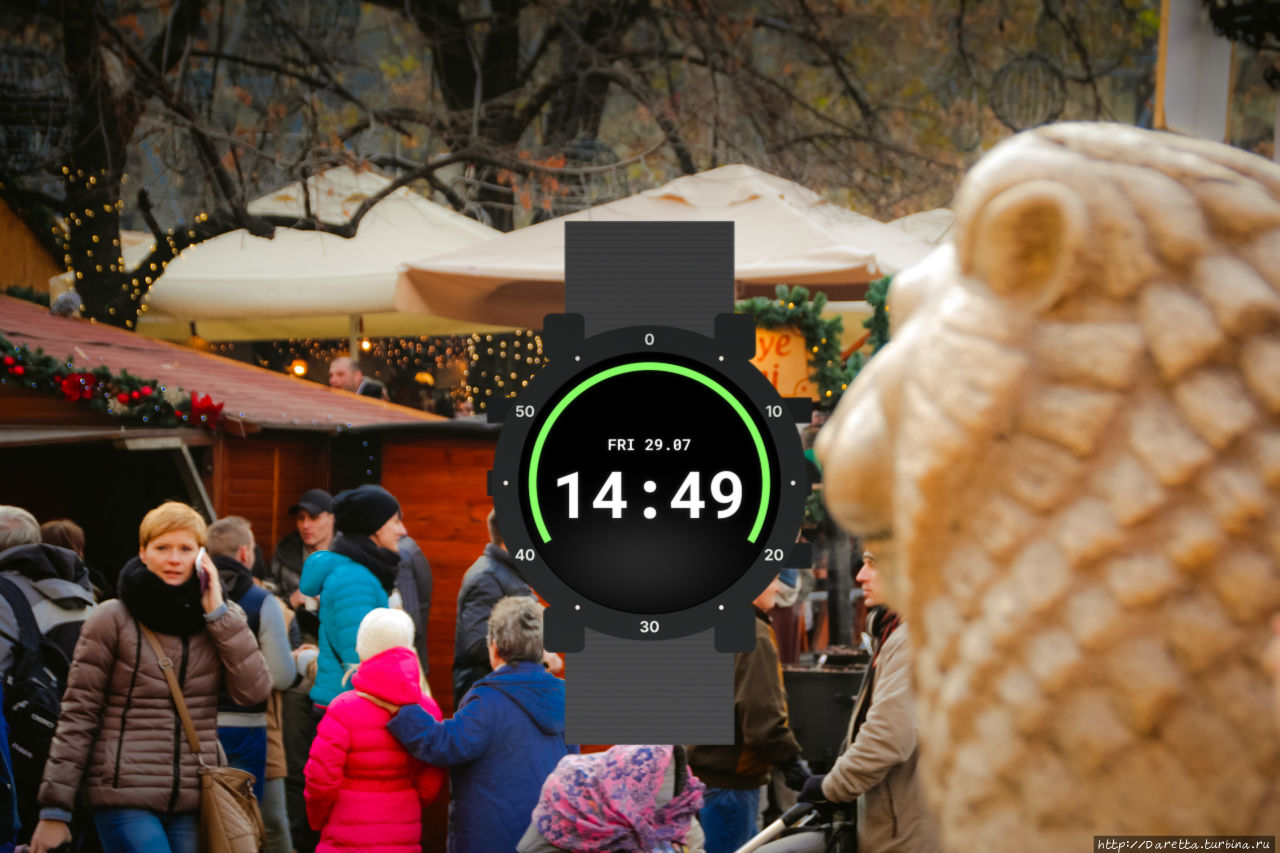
{"hour": 14, "minute": 49}
